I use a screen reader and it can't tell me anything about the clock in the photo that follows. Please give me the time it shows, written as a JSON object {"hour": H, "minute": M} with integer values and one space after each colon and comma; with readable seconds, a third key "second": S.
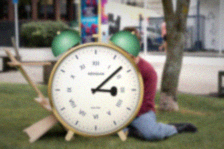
{"hour": 3, "minute": 8}
